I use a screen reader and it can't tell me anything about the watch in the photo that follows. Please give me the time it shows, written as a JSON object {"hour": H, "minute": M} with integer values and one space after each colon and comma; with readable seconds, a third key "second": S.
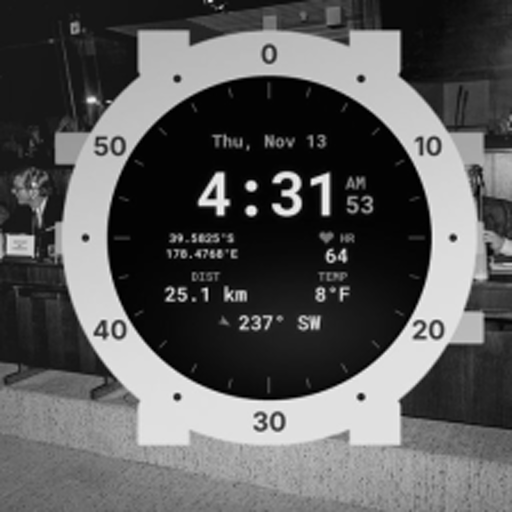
{"hour": 4, "minute": 31, "second": 53}
